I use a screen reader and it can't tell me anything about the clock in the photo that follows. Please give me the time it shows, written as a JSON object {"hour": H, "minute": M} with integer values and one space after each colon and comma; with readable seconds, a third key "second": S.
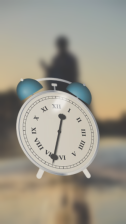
{"hour": 12, "minute": 33}
